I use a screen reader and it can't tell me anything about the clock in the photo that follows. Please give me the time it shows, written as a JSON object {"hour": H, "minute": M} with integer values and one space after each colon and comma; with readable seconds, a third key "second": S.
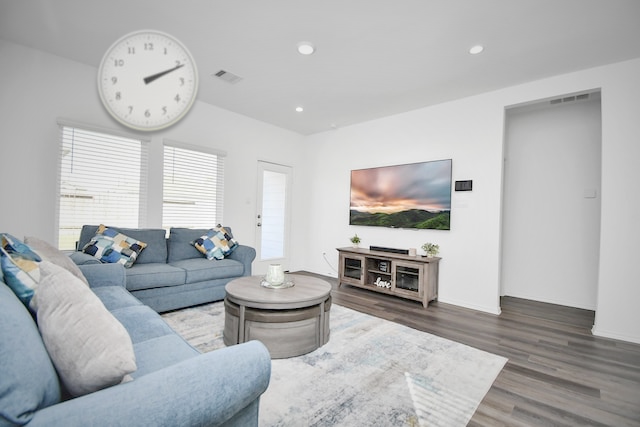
{"hour": 2, "minute": 11}
